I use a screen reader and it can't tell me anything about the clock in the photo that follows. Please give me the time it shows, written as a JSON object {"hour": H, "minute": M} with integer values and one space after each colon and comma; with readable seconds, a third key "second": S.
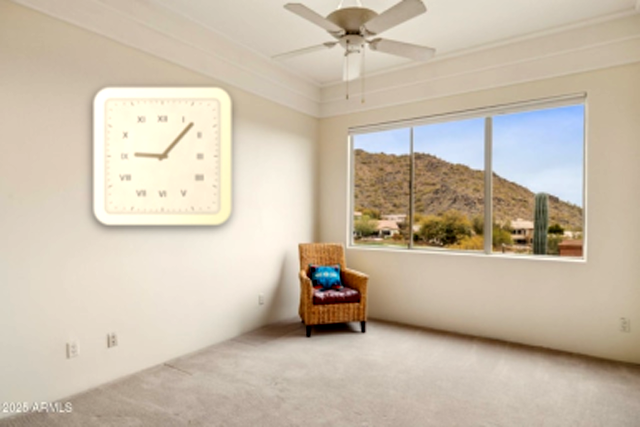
{"hour": 9, "minute": 7}
